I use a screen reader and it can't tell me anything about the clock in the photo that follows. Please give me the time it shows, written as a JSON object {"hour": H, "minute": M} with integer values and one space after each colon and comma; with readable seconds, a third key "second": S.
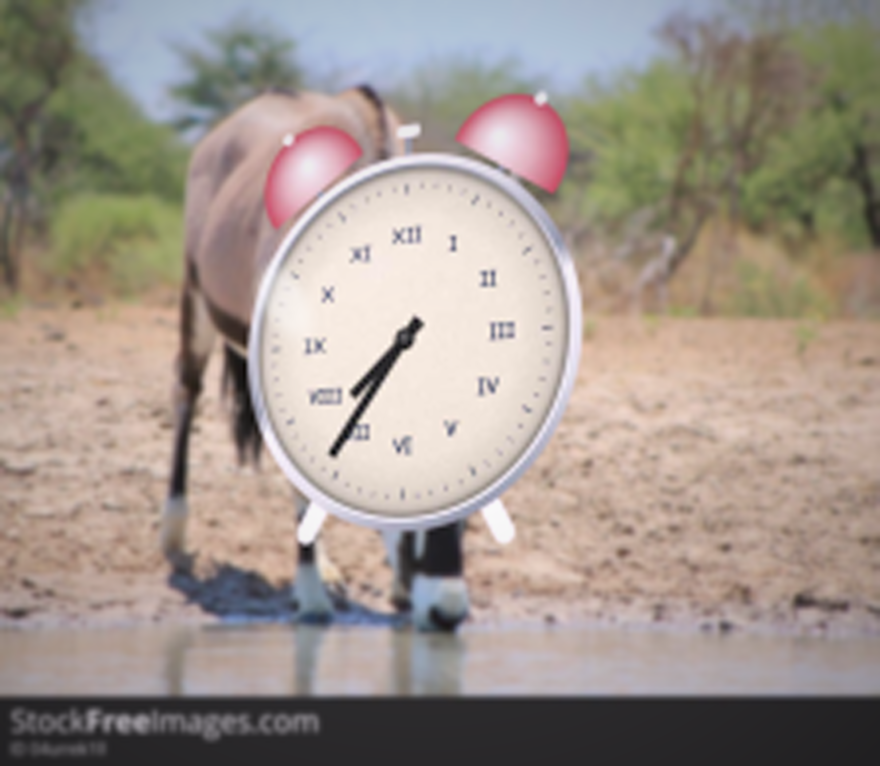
{"hour": 7, "minute": 36}
